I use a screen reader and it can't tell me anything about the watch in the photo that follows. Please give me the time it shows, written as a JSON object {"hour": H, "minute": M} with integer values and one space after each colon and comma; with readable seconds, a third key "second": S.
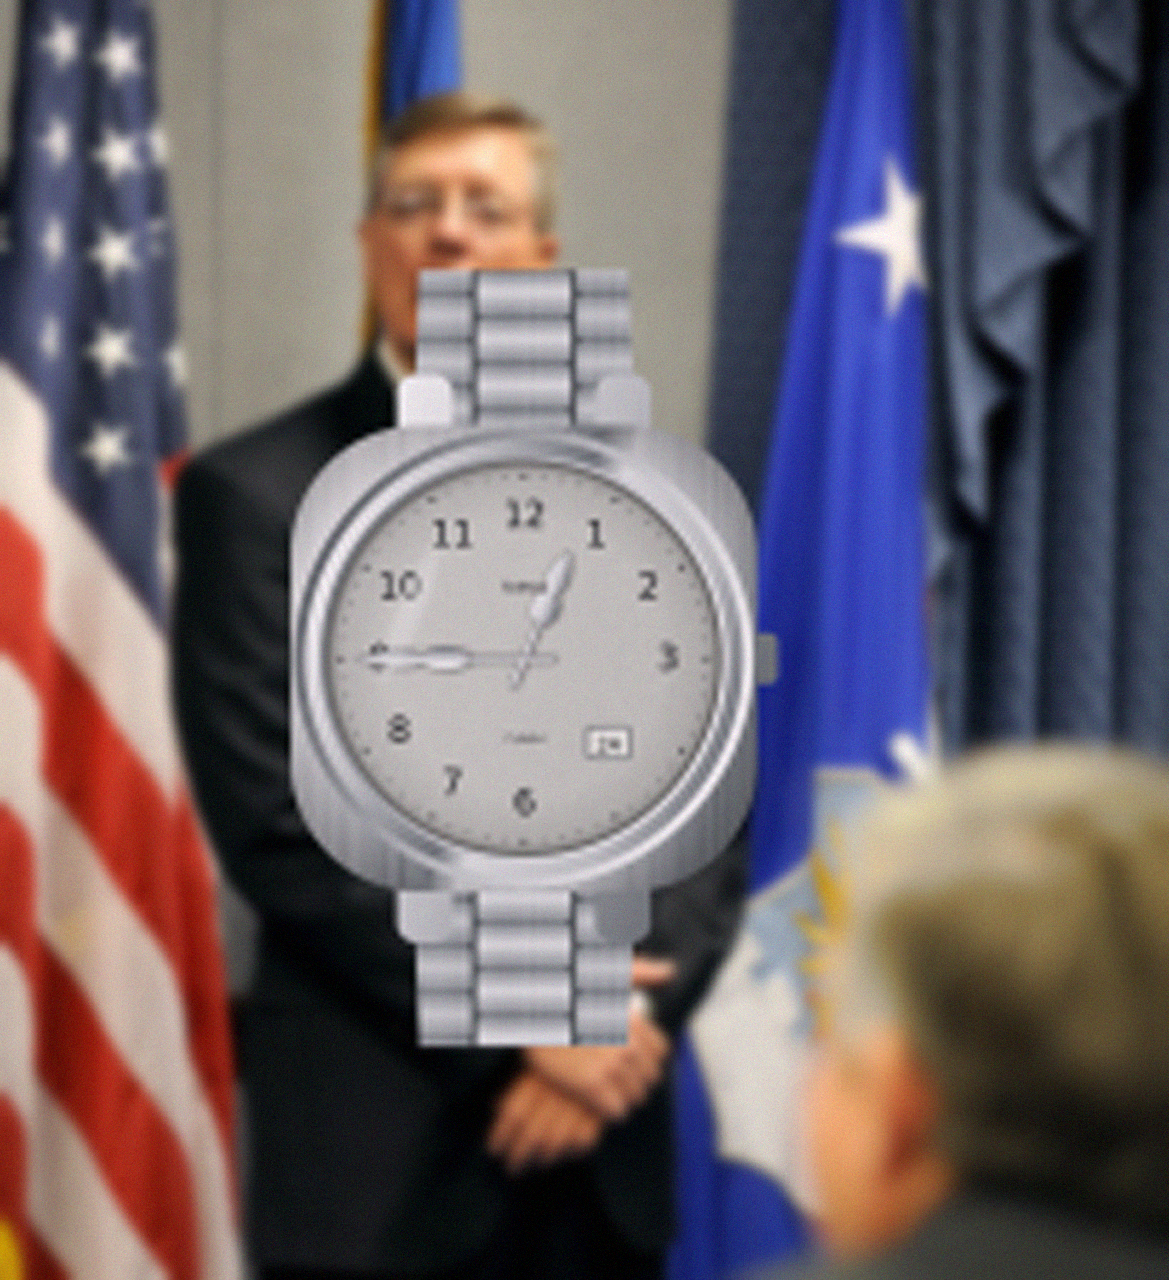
{"hour": 12, "minute": 45}
